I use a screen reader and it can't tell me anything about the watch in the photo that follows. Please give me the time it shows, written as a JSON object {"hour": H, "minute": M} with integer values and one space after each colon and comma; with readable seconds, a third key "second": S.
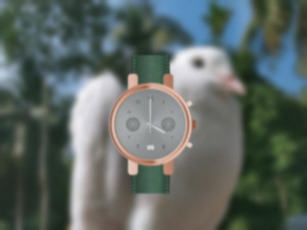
{"hour": 4, "minute": 0}
